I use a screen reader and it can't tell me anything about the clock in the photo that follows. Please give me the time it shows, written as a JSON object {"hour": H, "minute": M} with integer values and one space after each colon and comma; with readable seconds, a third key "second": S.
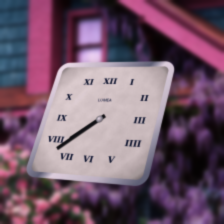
{"hour": 7, "minute": 38}
